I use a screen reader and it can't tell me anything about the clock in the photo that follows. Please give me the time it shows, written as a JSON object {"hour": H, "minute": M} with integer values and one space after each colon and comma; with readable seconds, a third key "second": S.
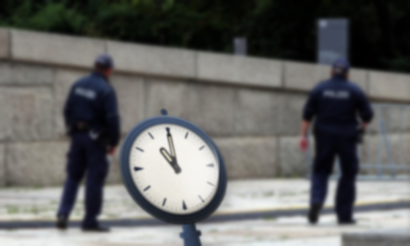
{"hour": 11, "minute": 0}
